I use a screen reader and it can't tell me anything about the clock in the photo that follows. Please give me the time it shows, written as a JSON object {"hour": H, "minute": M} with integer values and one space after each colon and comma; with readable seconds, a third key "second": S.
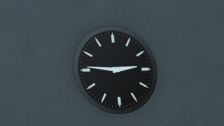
{"hour": 2, "minute": 46}
